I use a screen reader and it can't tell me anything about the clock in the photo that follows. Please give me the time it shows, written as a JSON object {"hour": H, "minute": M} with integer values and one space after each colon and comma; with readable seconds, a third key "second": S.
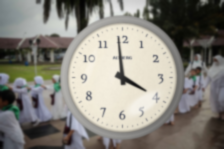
{"hour": 3, "minute": 59}
